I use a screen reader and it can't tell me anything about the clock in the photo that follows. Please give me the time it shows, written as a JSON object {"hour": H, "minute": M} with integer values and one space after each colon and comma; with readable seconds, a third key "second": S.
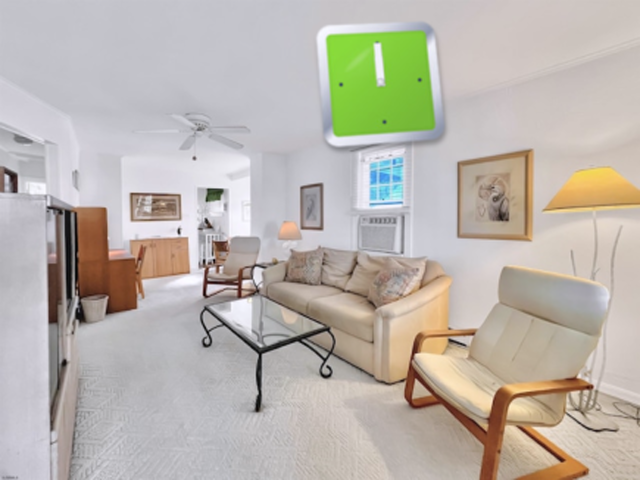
{"hour": 12, "minute": 0}
